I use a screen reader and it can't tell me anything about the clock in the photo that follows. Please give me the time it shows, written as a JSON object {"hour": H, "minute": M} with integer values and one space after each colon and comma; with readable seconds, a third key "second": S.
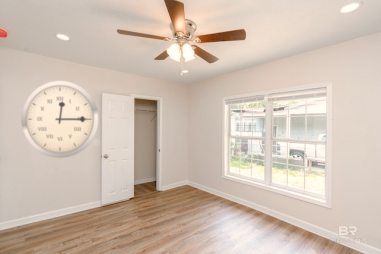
{"hour": 12, "minute": 15}
